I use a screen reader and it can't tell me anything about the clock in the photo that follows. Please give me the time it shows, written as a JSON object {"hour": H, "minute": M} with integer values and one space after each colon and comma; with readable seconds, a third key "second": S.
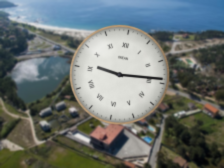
{"hour": 9, "minute": 14}
